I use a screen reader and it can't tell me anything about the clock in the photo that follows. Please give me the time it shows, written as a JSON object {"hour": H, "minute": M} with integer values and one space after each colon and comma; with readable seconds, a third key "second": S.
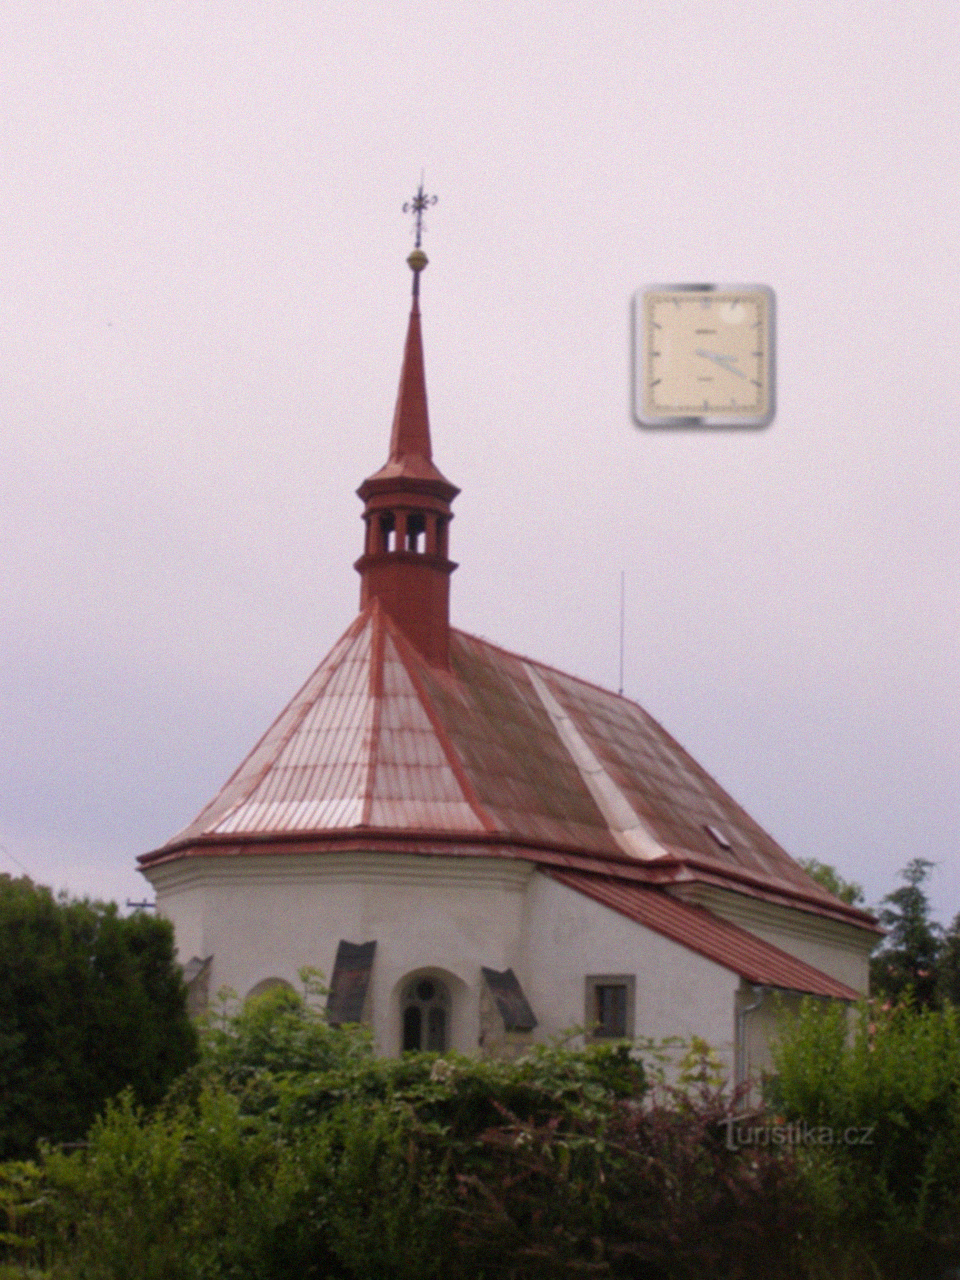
{"hour": 3, "minute": 20}
